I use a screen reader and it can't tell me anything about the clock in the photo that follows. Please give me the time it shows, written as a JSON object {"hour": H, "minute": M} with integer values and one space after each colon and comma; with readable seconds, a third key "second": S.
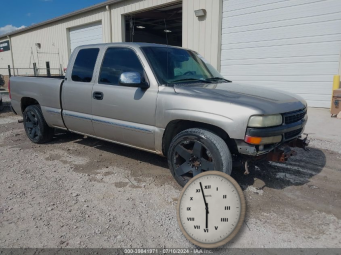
{"hour": 5, "minute": 57}
